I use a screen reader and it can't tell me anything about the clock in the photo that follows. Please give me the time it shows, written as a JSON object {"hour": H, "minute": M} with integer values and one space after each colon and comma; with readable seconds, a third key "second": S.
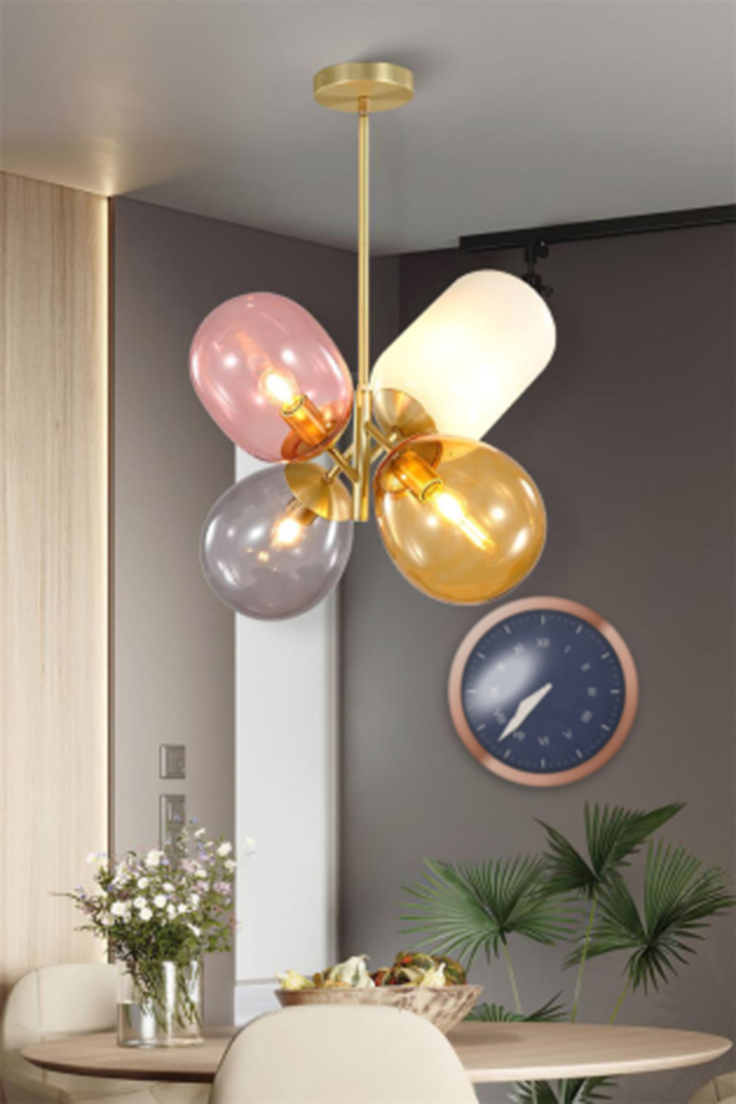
{"hour": 7, "minute": 37}
